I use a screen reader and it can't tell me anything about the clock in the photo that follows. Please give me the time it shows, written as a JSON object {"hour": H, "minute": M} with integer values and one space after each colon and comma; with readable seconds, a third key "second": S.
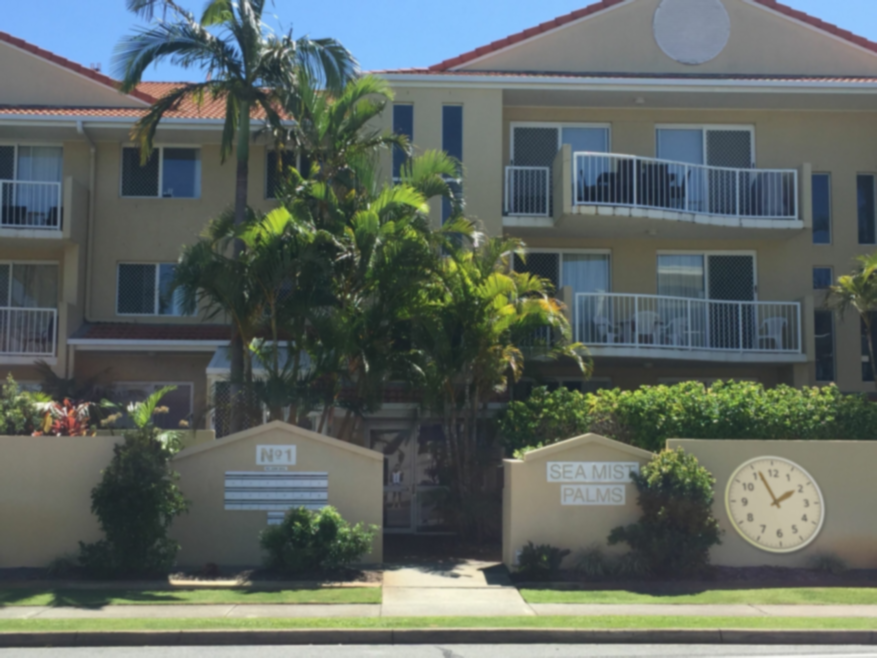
{"hour": 1, "minute": 56}
